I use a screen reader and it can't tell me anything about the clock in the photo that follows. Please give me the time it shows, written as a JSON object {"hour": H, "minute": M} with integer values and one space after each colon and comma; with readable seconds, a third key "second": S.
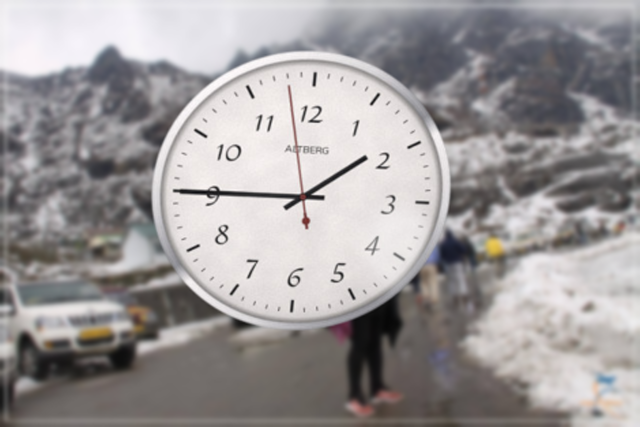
{"hour": 1, "minute": 44, "second": 58}
